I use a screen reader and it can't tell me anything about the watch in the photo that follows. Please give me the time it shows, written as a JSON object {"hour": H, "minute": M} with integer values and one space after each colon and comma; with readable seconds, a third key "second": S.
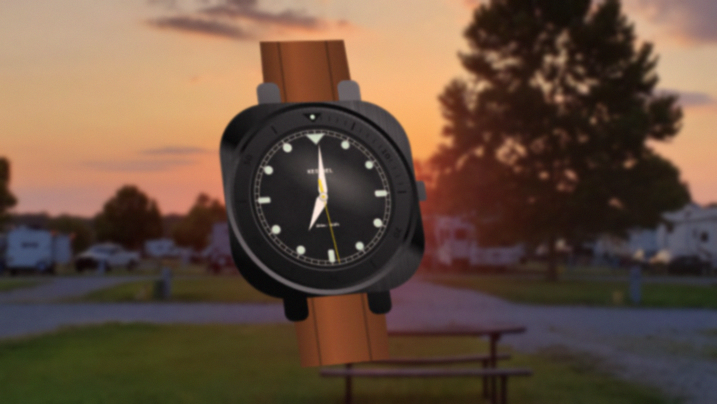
{"hour": 7, "minute": 0, "second": 29}
